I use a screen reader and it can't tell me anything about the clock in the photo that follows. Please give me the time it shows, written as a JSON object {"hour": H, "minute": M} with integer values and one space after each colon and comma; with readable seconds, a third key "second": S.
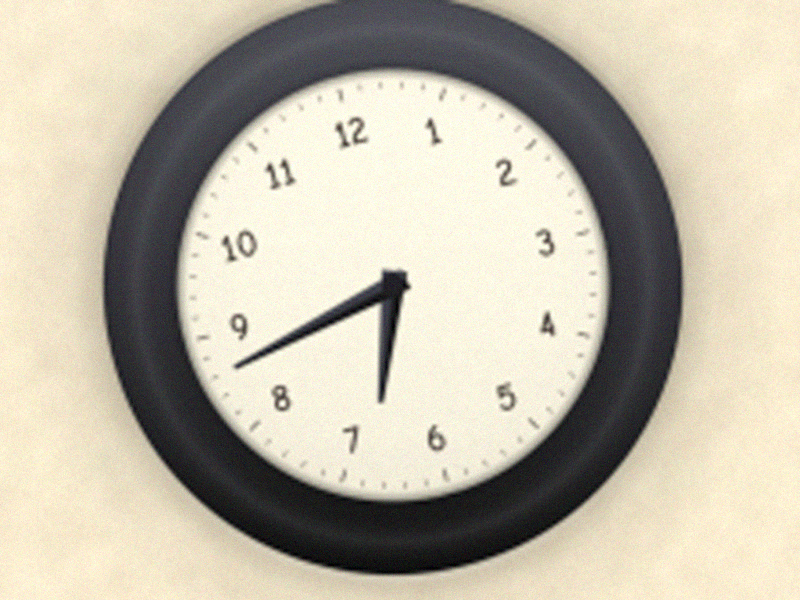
{"hour": 6, "minute": 43}
